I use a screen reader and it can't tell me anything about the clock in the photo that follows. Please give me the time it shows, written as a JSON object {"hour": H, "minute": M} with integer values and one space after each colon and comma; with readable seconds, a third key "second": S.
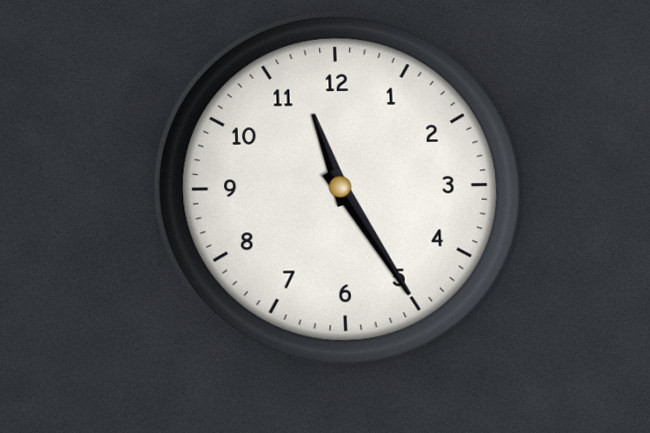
{"hour": 11, "minute": 25}
